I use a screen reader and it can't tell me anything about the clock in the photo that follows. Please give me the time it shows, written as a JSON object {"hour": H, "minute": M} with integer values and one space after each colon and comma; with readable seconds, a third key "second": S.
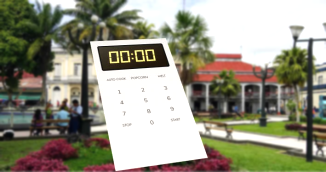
{"hour": 0, "minute": 0}
